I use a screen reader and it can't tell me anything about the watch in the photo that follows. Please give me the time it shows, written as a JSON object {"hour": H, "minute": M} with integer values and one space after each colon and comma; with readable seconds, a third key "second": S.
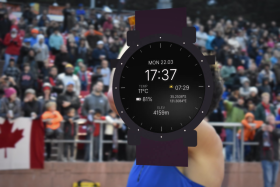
{"hour": 17, "minute": 37}
